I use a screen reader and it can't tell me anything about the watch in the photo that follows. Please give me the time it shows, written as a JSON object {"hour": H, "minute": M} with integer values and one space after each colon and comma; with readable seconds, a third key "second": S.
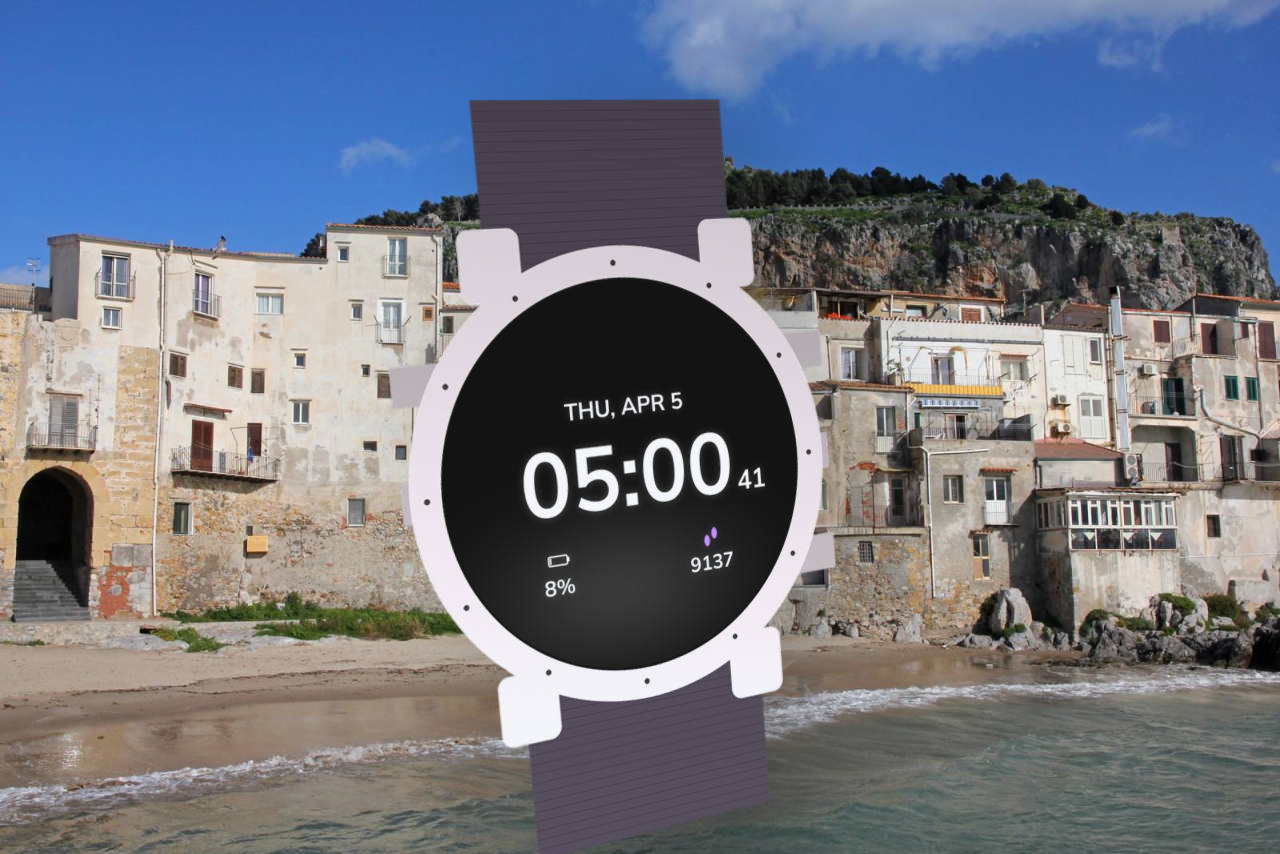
{"hour": 5, "minute": 0, "second": 41}
